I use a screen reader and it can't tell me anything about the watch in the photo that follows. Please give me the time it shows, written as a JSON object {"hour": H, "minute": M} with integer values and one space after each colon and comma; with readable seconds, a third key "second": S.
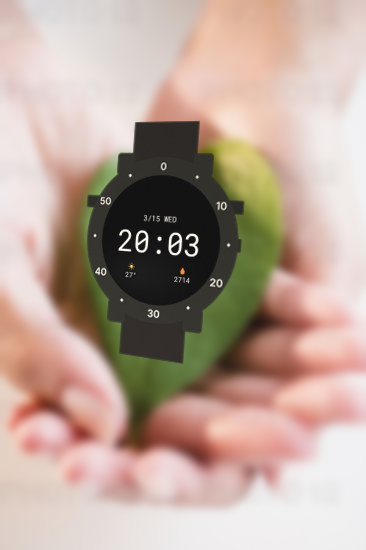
{"hour": 20, "minute": 3}
